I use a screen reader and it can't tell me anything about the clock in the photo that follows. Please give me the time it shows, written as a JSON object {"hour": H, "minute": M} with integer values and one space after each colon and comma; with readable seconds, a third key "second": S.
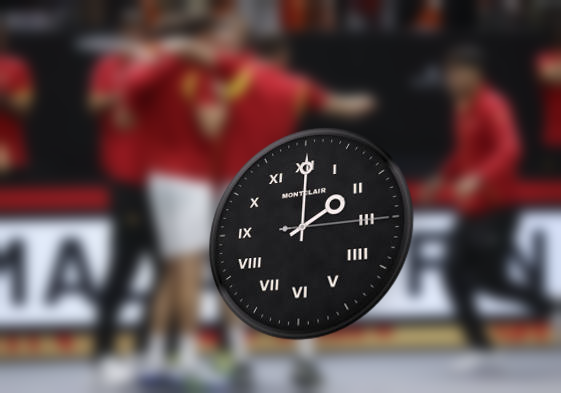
{"hour": 2, "minute": 0, "second": 15}
